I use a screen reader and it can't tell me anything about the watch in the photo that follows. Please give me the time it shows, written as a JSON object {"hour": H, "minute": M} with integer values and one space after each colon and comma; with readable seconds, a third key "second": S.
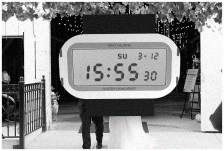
{"hour": 15, "minute": 55, "second": 30}
